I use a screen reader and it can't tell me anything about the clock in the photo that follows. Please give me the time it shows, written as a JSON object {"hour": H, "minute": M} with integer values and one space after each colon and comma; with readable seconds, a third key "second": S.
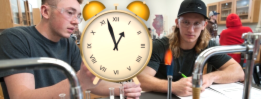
{"hour": 12, "minute": 57}
